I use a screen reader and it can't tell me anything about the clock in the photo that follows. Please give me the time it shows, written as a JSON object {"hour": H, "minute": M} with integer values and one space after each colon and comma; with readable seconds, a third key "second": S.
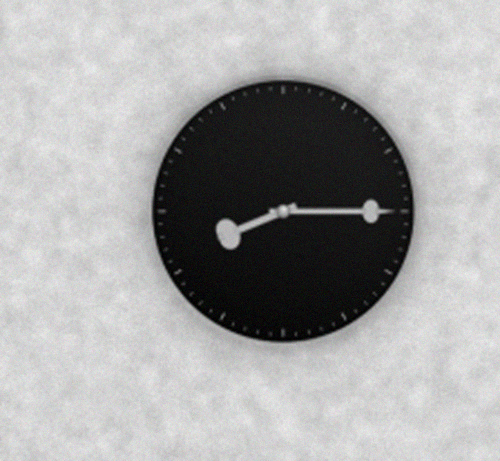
{"hour": 8, "minute": 15}
